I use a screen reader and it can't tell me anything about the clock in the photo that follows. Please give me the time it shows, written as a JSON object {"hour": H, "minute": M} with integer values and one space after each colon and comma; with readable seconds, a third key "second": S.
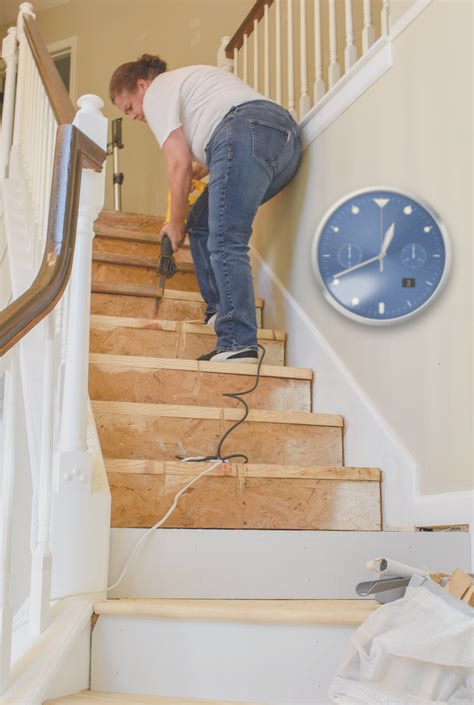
{"hour": 12, "minute": 41}
